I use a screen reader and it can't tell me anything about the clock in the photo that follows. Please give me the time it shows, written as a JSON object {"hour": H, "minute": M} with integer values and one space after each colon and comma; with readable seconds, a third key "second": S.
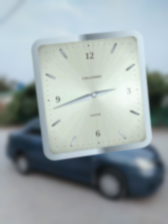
{"hour": 2, "minute": 43}
